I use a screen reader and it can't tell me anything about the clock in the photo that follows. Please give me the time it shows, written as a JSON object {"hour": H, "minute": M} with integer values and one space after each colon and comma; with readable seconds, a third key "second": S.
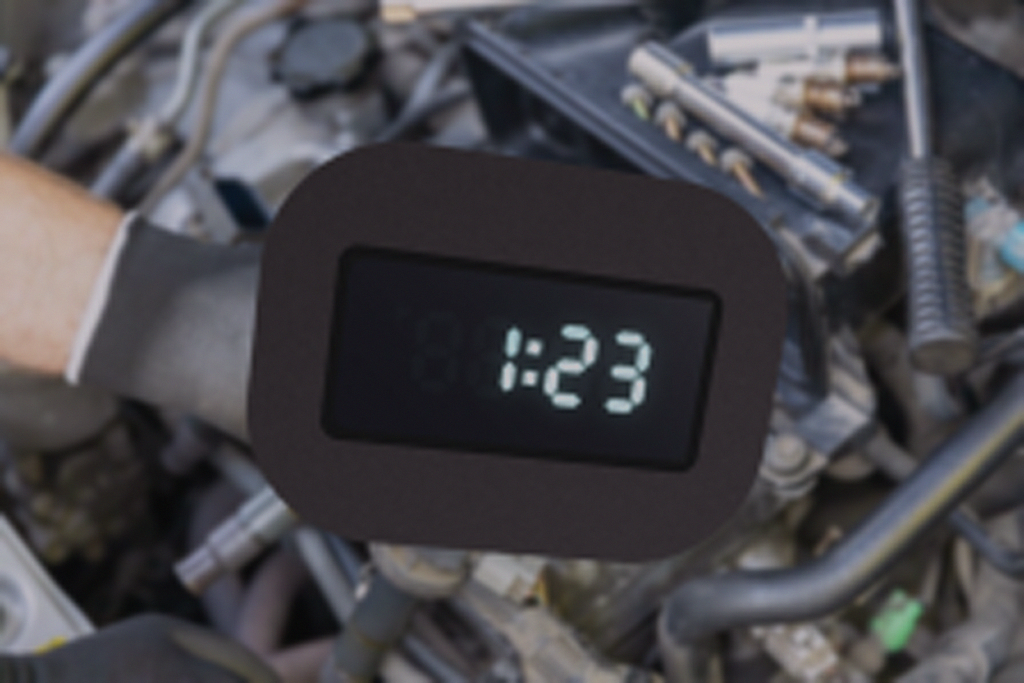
{"hour": 1, "minute": 23}
